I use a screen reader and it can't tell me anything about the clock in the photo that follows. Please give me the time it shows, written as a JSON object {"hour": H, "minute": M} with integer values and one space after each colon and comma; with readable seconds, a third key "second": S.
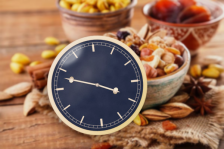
{"hour": 3, "minute": 48}
